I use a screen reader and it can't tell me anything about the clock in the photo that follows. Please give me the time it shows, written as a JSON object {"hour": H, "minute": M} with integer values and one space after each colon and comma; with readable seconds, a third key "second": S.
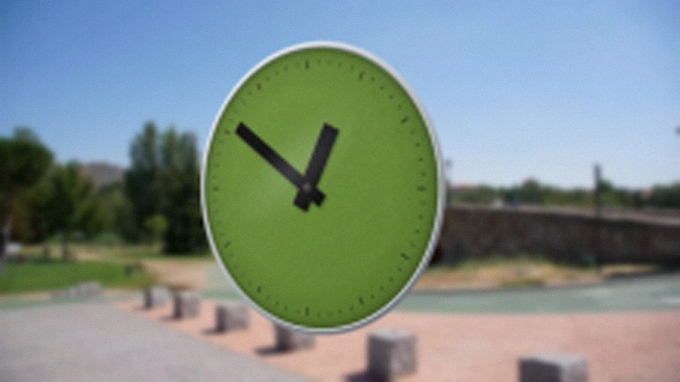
{"hour": 12, "minute": 51}
